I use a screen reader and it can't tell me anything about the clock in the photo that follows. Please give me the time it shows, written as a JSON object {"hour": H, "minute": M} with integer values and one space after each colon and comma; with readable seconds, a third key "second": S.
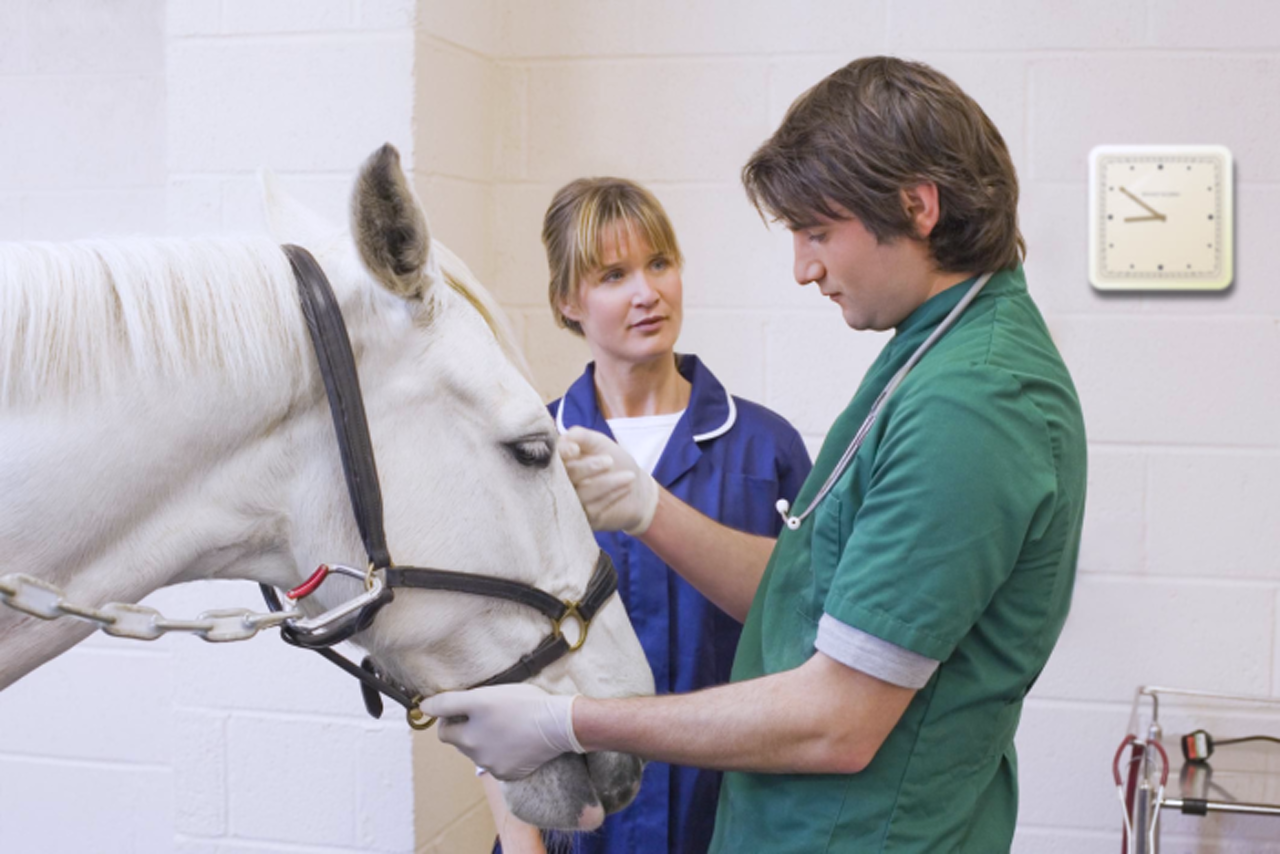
{"hour": 8, "minute": 51}
